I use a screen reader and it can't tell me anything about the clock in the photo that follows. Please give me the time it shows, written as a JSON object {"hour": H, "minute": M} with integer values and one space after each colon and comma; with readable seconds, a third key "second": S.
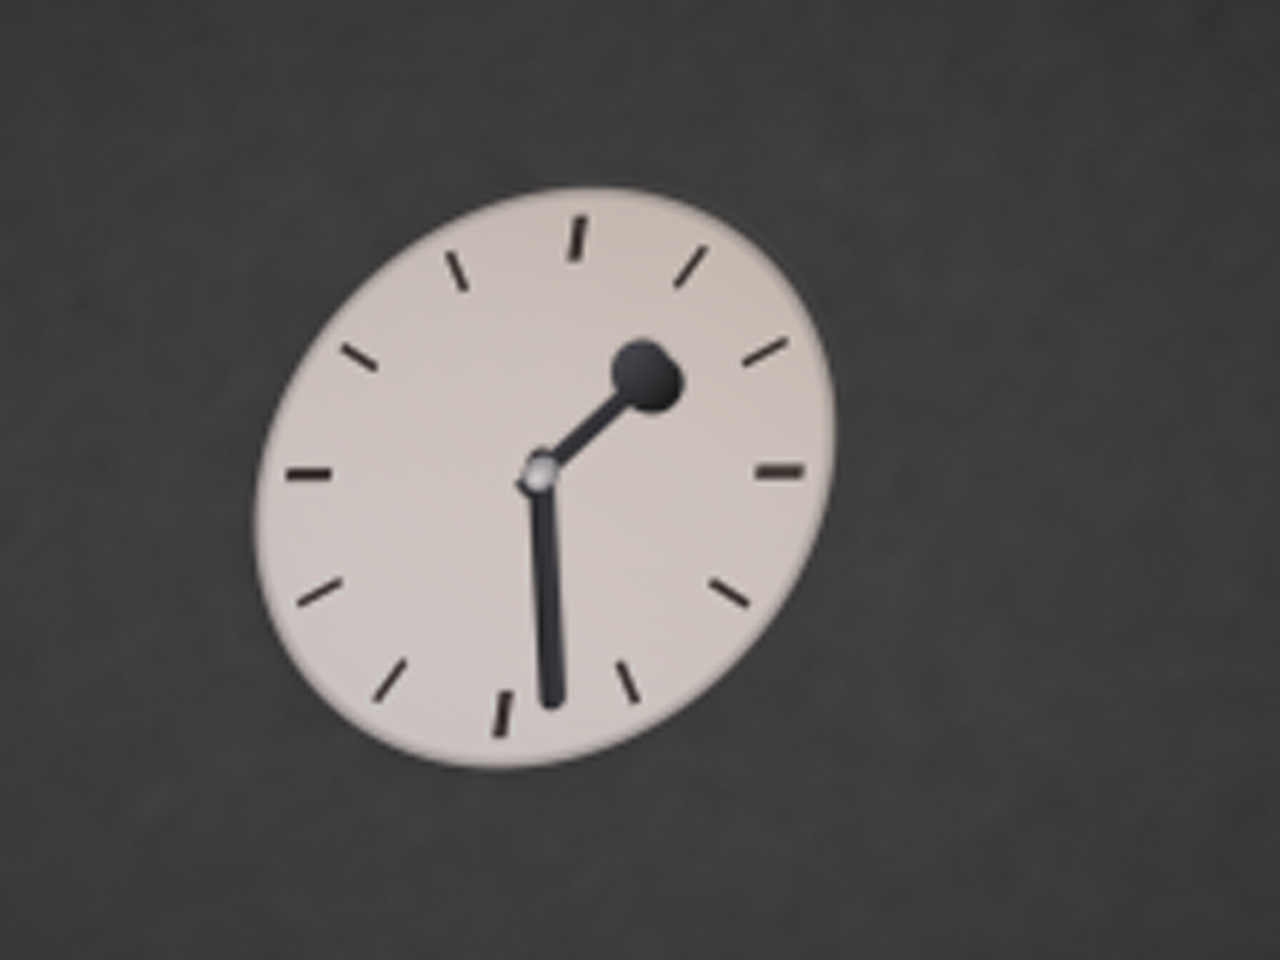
{"hour": 1, "minute": 28}
